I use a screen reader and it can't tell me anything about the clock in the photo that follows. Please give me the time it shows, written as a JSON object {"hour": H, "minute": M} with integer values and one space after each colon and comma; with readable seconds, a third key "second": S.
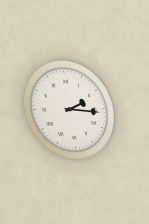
{"hour": 2, "minute": 16}
